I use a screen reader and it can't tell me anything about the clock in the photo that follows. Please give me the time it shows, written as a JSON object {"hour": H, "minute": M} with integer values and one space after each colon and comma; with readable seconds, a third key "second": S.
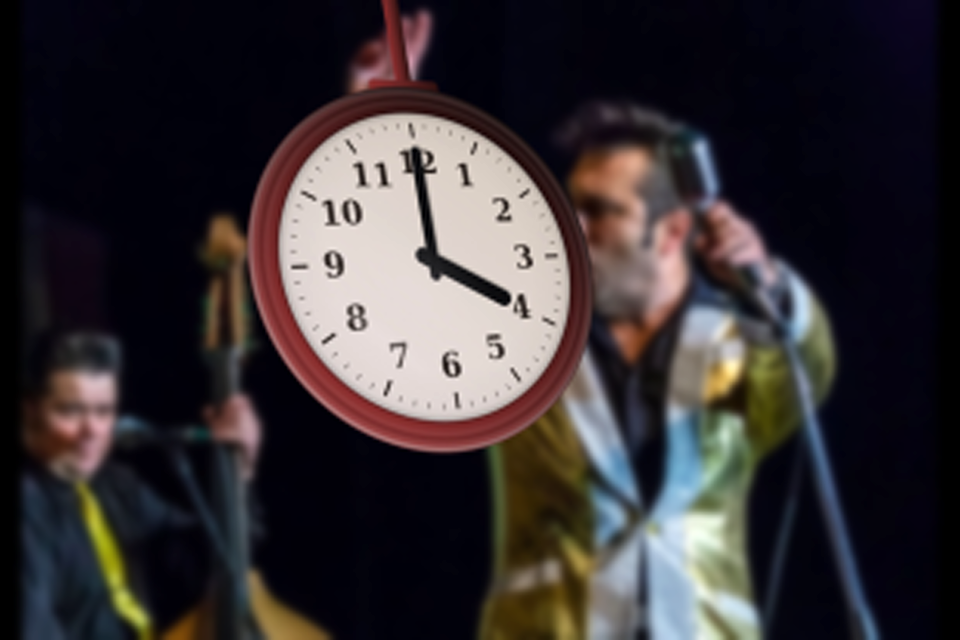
{"hour": 4, "minute": 0}
